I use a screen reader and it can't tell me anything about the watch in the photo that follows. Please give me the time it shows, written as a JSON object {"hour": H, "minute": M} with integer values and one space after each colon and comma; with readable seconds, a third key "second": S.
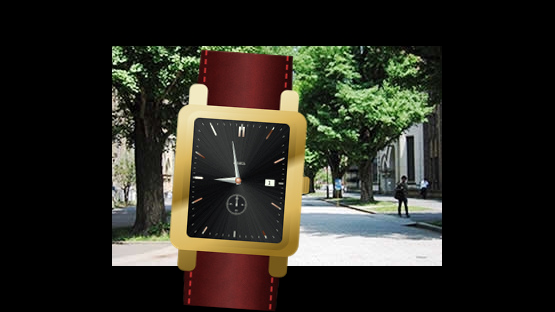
{"hour": 8, "minute": 58}
